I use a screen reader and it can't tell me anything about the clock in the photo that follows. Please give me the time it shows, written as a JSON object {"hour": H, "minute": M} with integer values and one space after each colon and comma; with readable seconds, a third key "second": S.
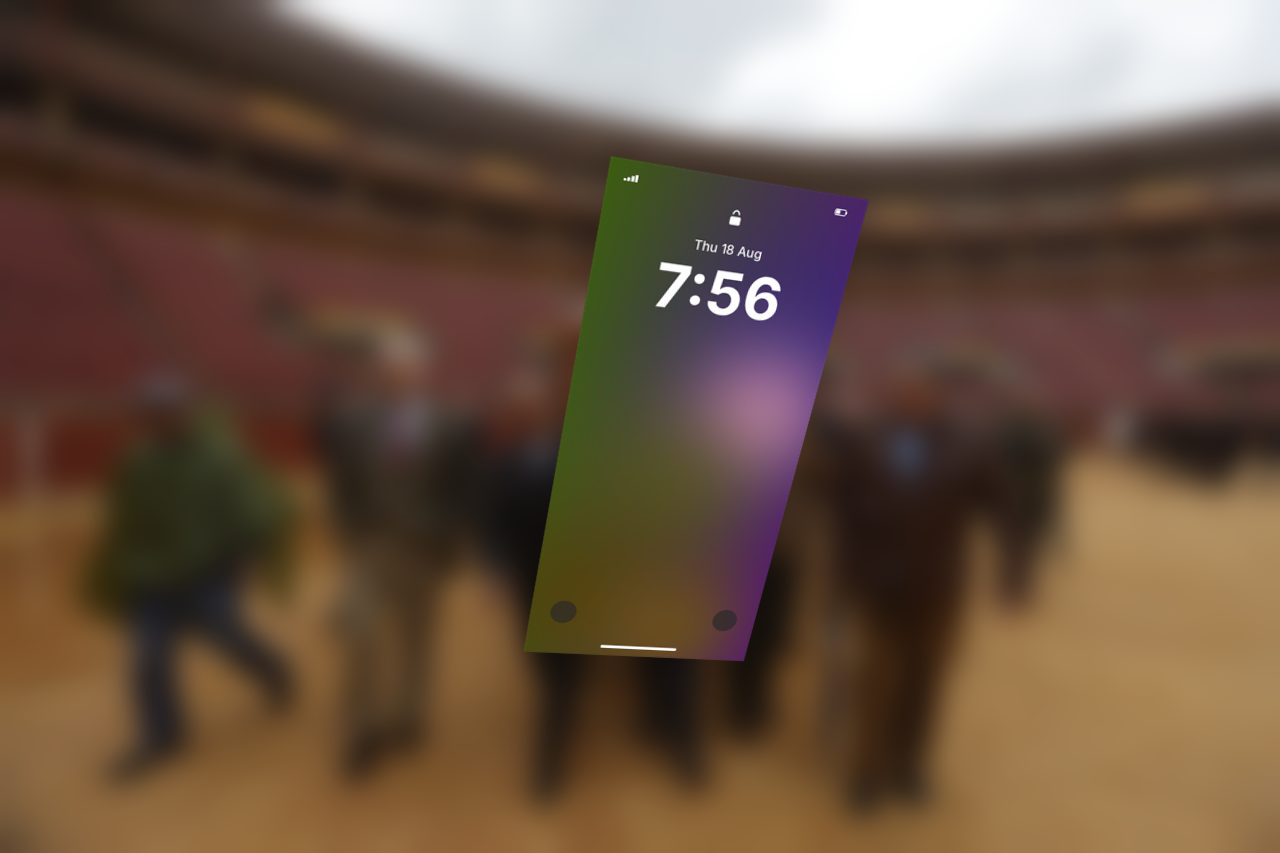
{"hour": 7, "minute": 56}
